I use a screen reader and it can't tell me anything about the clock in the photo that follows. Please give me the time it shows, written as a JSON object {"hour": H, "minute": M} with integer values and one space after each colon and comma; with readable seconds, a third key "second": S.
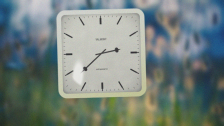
{"hour": 2, "minute": 38}
